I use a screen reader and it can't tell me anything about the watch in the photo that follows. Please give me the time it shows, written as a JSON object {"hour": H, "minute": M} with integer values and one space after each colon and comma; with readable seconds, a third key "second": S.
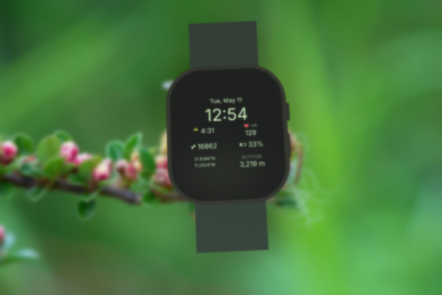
{"hour": 12, "minute": 54}
